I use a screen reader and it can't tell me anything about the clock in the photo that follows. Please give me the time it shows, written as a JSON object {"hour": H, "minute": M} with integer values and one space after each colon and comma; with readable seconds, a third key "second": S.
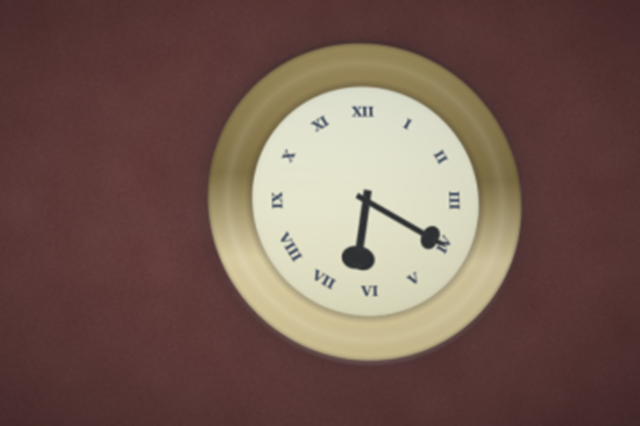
{"hour": 6, "minute": 20}
